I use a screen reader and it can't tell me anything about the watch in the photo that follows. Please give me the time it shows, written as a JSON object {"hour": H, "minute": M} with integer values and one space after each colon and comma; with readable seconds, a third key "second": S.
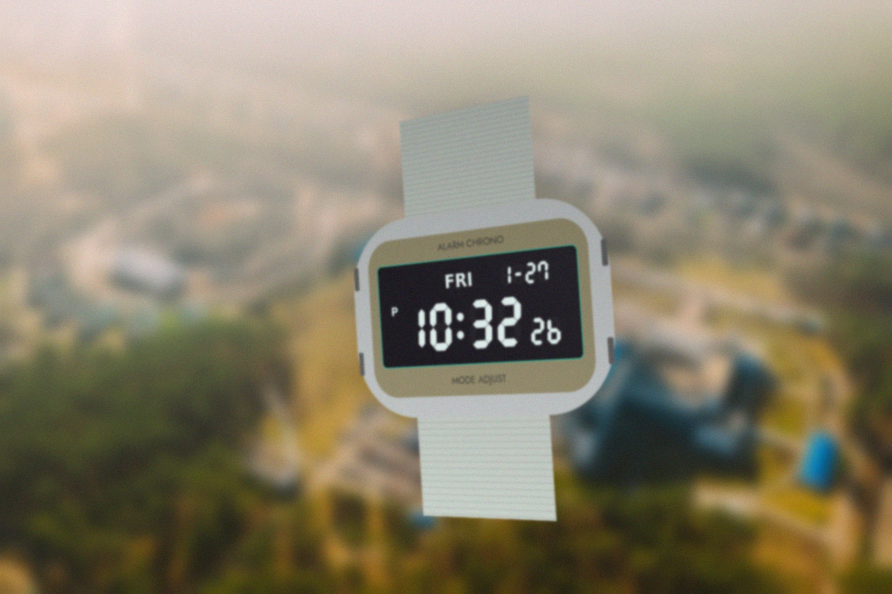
{"hour": 10, "minute": 32, "second": 26}
